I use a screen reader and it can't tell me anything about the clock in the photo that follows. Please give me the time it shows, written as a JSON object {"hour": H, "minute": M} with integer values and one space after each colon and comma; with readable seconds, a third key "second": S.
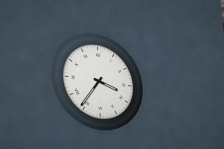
{"hour": 3, "minute": 36}
